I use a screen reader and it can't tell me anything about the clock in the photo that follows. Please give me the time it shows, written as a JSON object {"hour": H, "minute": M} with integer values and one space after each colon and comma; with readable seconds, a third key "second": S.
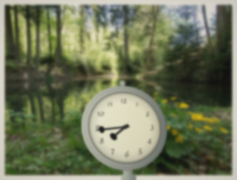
{"hour": 7, "minute": 44}
